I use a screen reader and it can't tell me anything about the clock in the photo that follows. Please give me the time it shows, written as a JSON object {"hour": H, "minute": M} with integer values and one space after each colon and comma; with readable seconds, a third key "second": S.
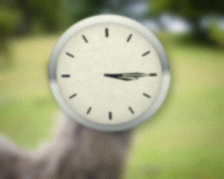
{"hour": 3, "minute": 15}
